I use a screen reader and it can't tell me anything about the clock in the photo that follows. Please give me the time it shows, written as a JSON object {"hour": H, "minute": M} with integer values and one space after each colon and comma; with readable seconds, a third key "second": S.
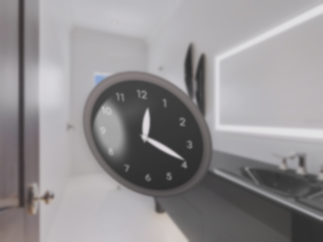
{"hour": 12, "minute": 19}
